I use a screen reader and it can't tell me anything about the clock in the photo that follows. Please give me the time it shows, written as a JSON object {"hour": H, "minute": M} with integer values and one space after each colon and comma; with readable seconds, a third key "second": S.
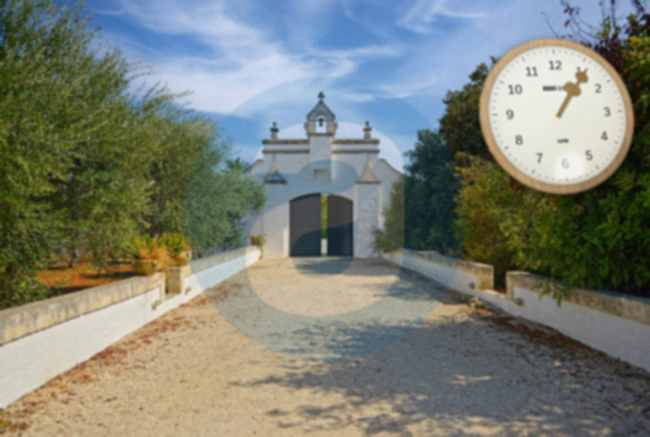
{"hour": 1, "minute": 6}
